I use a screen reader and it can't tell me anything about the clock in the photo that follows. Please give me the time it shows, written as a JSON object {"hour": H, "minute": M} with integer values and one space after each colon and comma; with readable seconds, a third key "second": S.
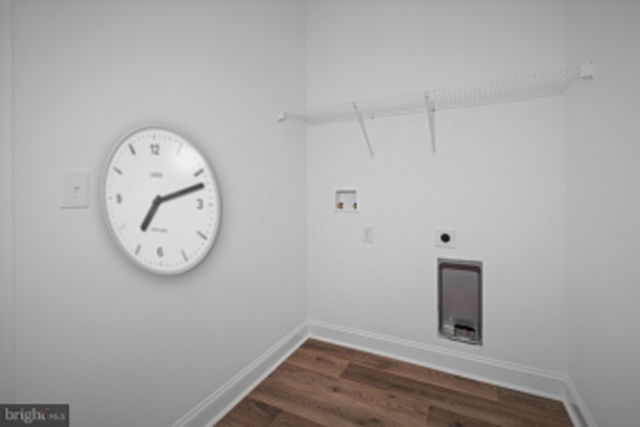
{"hour": 7, "minute": 12}
